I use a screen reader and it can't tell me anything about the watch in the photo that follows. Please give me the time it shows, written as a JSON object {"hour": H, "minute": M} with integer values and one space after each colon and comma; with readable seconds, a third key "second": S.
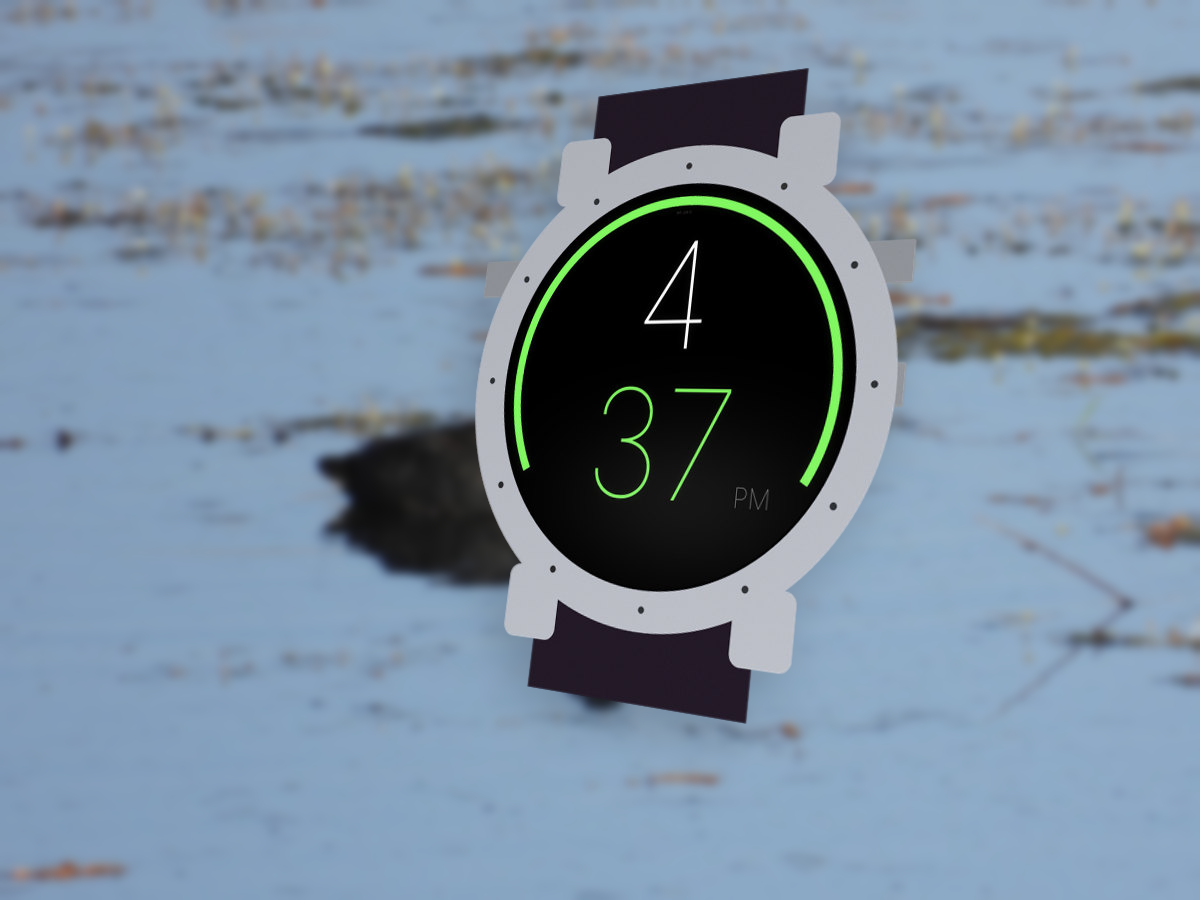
{"hour": 4, "minute": 37}
